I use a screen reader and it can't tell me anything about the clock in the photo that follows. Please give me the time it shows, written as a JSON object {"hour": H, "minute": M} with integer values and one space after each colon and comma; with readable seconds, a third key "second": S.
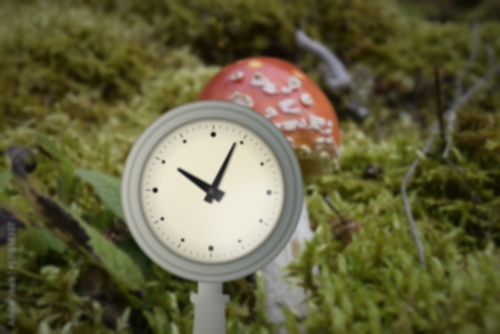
{"hour": 10, "minute": 4}
